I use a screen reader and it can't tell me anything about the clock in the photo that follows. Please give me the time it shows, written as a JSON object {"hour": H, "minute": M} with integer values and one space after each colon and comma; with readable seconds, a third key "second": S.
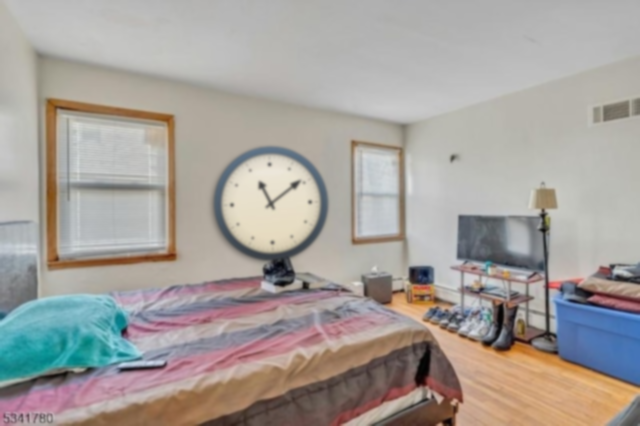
{"hour": 11, "minute": 9}
